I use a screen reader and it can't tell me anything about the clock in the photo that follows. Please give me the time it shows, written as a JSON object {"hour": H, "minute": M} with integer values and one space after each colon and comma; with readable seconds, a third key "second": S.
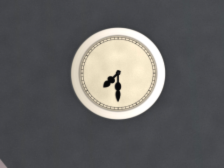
{"hour": 7, "minute": 30}
